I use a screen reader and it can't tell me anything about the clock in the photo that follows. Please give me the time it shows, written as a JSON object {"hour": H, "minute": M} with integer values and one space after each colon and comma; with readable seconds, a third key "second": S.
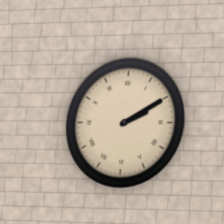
{"hour": 2, "minute": 10}
